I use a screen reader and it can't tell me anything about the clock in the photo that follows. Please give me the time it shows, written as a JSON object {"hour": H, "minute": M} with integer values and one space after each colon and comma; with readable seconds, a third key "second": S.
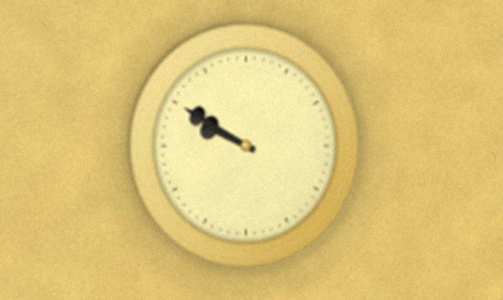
{"hour": 9, "minute": 50}
